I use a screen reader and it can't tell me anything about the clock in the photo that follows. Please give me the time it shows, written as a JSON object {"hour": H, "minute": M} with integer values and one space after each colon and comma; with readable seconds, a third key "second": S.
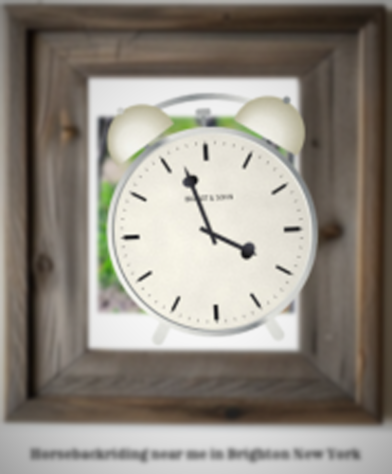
{"hour": 3, "minute": 57}
